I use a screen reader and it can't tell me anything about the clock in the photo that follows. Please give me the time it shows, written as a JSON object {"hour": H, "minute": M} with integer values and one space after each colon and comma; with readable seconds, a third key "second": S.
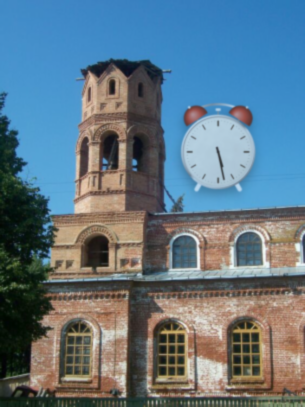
{"hour": 5, "minute": 28}
